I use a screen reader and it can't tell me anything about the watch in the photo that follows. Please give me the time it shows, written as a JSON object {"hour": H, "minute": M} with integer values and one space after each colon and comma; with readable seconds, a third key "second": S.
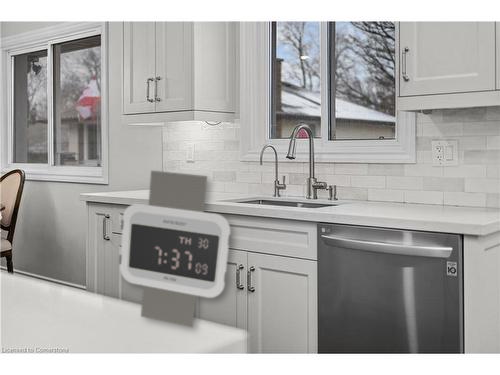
{"hour": 7, "minute": 37, "second": 9}
